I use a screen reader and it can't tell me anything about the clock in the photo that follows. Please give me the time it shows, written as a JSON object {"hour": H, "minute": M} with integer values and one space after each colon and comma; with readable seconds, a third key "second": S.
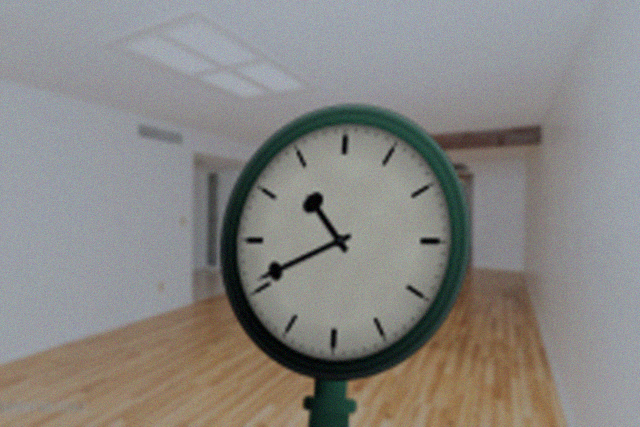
{"hour": 10, "minute": 41}
